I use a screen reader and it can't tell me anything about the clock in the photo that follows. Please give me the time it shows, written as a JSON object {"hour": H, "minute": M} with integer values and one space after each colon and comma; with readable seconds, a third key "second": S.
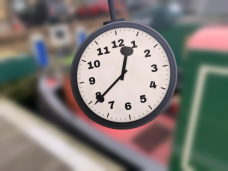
{"hour": 12, "minute": 39}
